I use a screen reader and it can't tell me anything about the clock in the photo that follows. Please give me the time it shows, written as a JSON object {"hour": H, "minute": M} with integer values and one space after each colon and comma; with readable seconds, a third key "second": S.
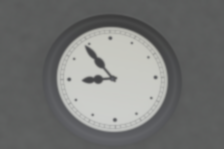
{"hour": 8, "minute": 54}
